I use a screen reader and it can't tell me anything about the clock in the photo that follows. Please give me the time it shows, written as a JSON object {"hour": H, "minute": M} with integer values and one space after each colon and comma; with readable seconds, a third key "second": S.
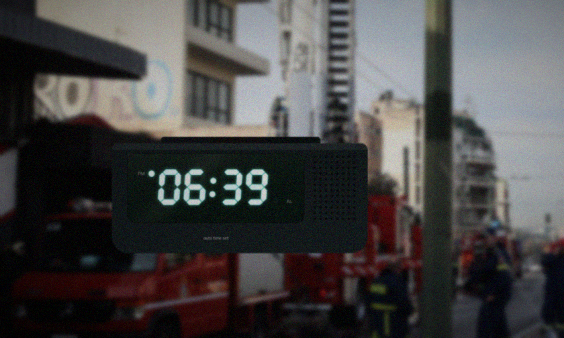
{"hour": 6, "minute": 39}
